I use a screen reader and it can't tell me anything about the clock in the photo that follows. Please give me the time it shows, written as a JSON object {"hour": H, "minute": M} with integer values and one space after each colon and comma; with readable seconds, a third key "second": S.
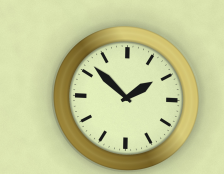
{"hour": 1, "minute": 52}
